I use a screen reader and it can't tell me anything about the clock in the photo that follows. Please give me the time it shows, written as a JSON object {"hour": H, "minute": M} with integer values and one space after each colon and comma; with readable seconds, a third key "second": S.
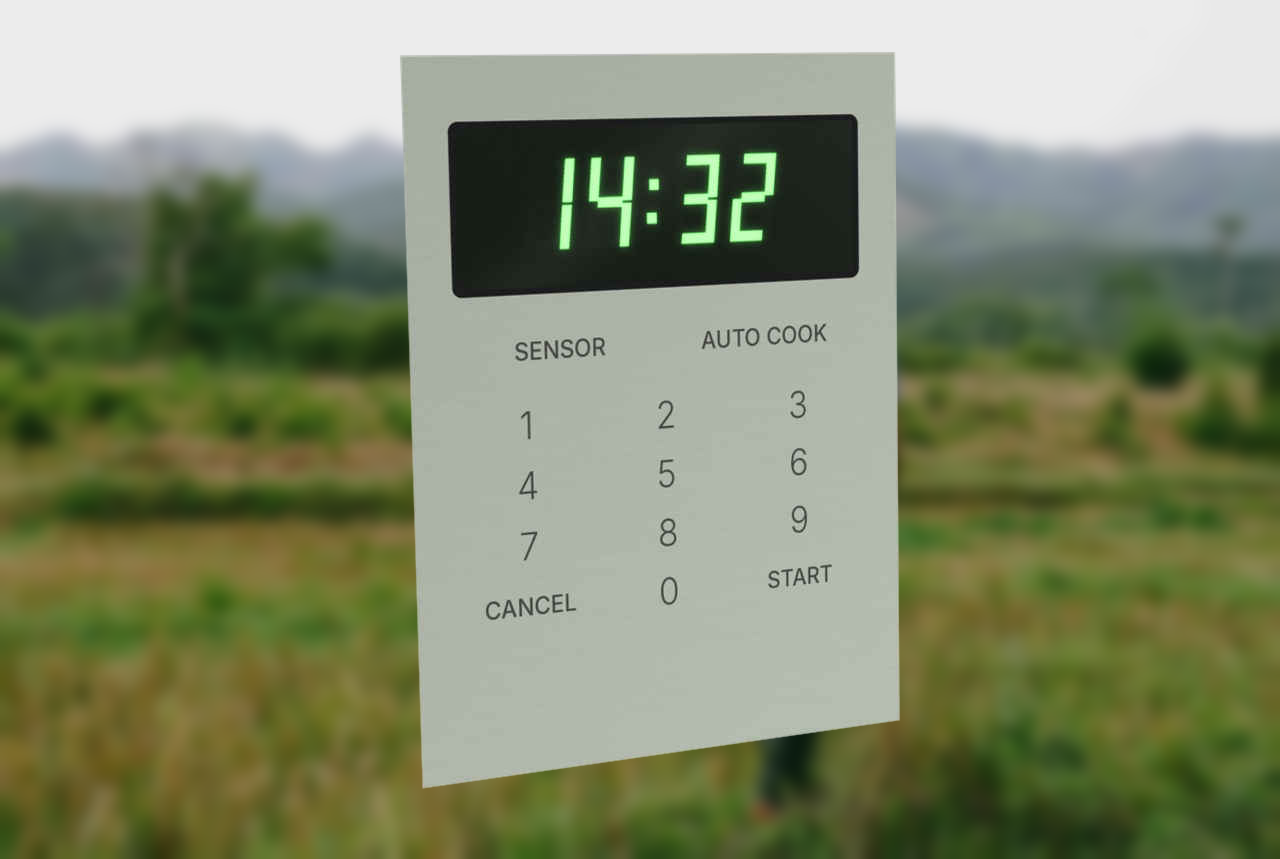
{"hour": 14, "minute": 32}
